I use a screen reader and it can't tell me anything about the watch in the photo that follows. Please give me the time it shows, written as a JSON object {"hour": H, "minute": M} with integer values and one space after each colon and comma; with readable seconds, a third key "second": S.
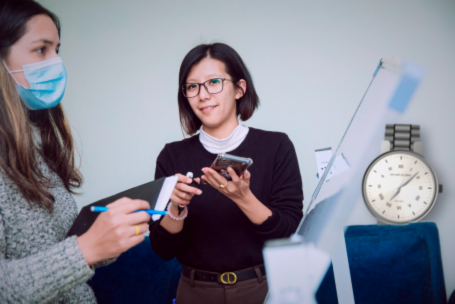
{"hour": 7, "minute": 8}
